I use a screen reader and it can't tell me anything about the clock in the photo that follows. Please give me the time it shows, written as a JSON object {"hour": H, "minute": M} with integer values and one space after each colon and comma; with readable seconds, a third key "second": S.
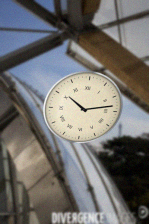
{"hour": 10, "minute": 13}
